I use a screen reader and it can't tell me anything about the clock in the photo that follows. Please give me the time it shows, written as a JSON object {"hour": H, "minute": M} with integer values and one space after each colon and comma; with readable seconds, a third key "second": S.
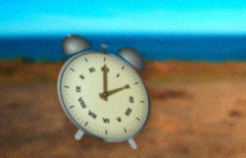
{"hour": 2, "minute": 0}
